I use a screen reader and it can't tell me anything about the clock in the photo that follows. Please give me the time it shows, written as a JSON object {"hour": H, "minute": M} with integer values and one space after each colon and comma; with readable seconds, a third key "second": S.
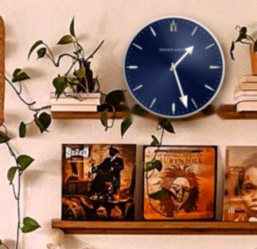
{"hour": 1, "minute": 27}
